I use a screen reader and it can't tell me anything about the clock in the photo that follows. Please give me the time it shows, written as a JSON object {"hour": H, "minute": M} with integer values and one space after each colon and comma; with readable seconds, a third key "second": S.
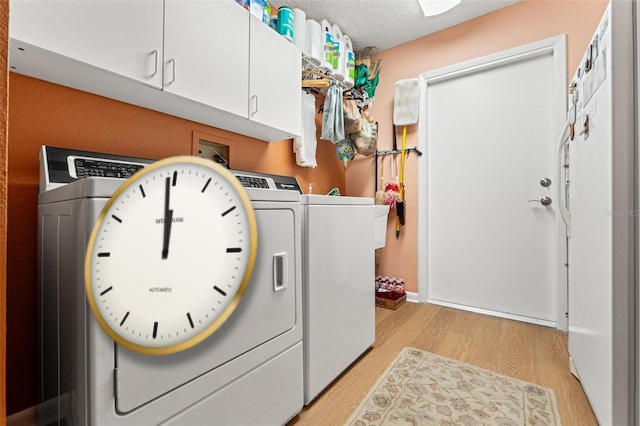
{"hour": 11, "minute": 59}
